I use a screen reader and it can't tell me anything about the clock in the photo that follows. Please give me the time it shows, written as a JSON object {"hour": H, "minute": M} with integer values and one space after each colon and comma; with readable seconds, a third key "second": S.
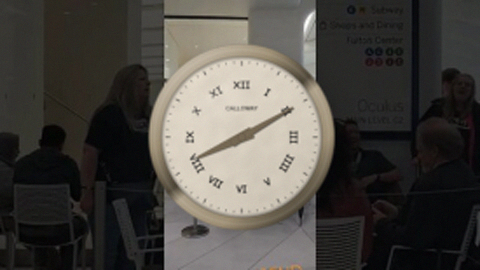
{"hour": 8, "minute": 10}
